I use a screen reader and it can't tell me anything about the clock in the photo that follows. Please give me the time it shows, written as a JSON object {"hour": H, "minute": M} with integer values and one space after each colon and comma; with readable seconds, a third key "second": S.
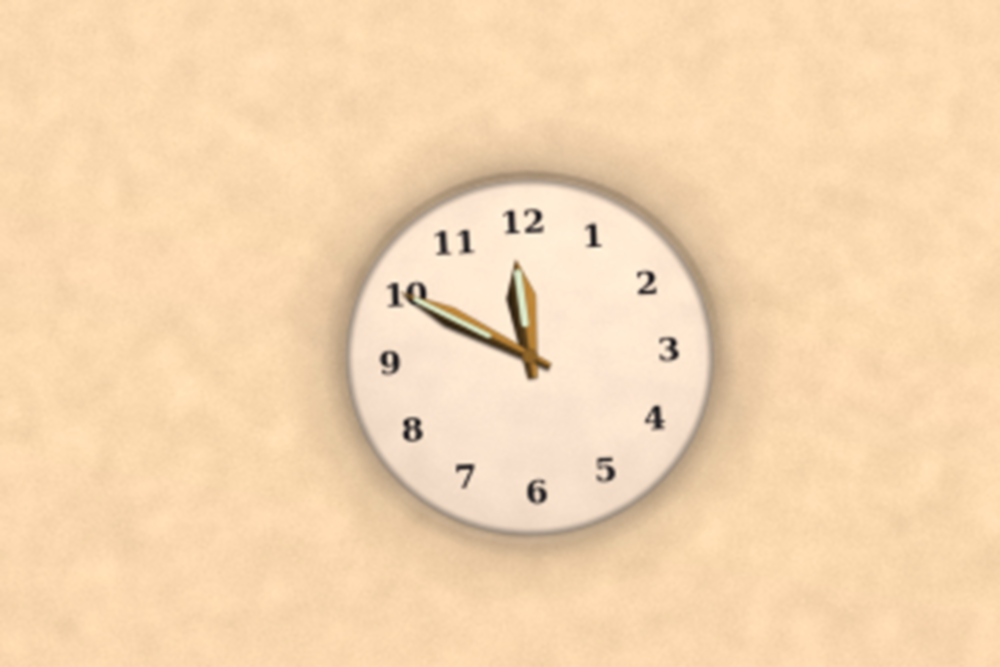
{"hour": 11, "minute": 50}
